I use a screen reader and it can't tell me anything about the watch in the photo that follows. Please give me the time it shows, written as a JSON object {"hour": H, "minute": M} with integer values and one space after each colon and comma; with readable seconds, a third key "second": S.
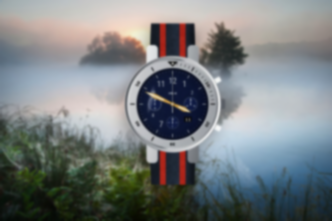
{"hour": 3, "minute": 49}
